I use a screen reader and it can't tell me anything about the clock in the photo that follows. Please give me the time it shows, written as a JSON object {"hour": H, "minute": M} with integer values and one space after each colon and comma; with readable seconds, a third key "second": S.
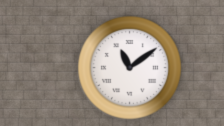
{"hour": 11, "minute": 9}
